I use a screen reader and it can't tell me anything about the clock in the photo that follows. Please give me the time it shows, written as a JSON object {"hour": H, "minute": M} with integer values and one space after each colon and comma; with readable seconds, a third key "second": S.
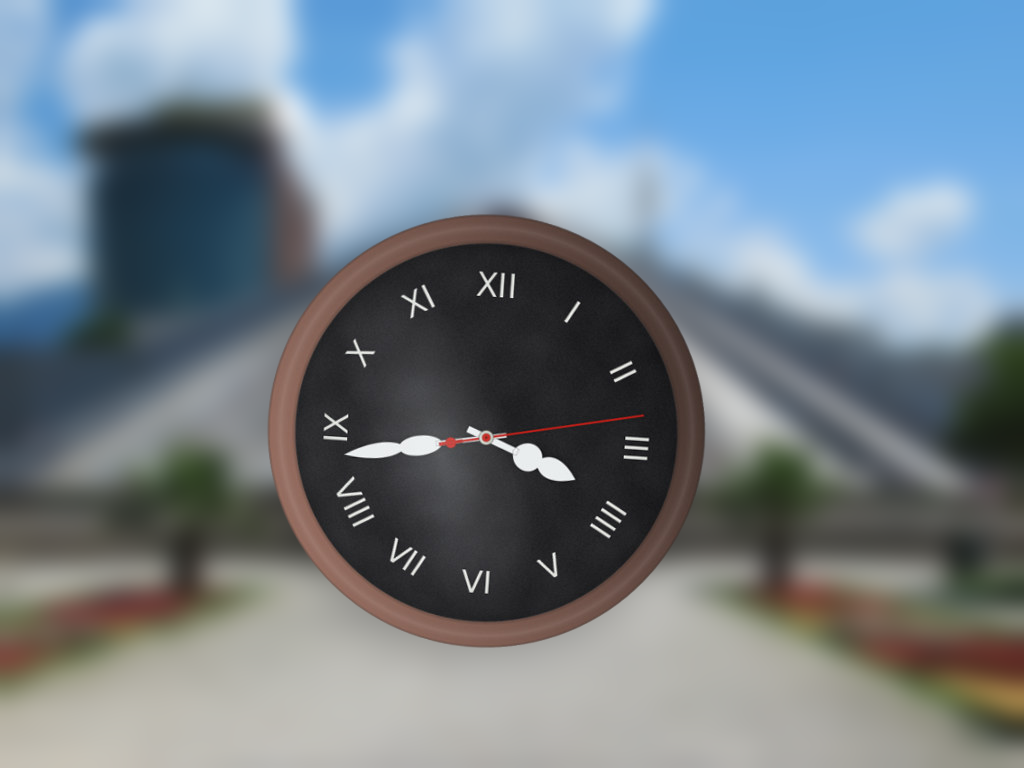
{"hour": 3, "minute": 43, "second": 13}
